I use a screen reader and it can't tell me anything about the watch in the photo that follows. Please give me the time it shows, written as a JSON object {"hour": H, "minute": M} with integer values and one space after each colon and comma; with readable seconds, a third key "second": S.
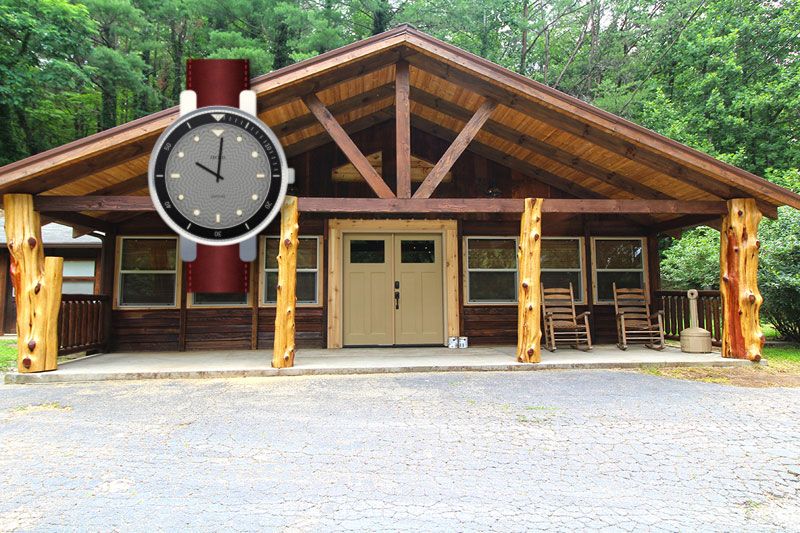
{"hour": 10, "minute": 1}
